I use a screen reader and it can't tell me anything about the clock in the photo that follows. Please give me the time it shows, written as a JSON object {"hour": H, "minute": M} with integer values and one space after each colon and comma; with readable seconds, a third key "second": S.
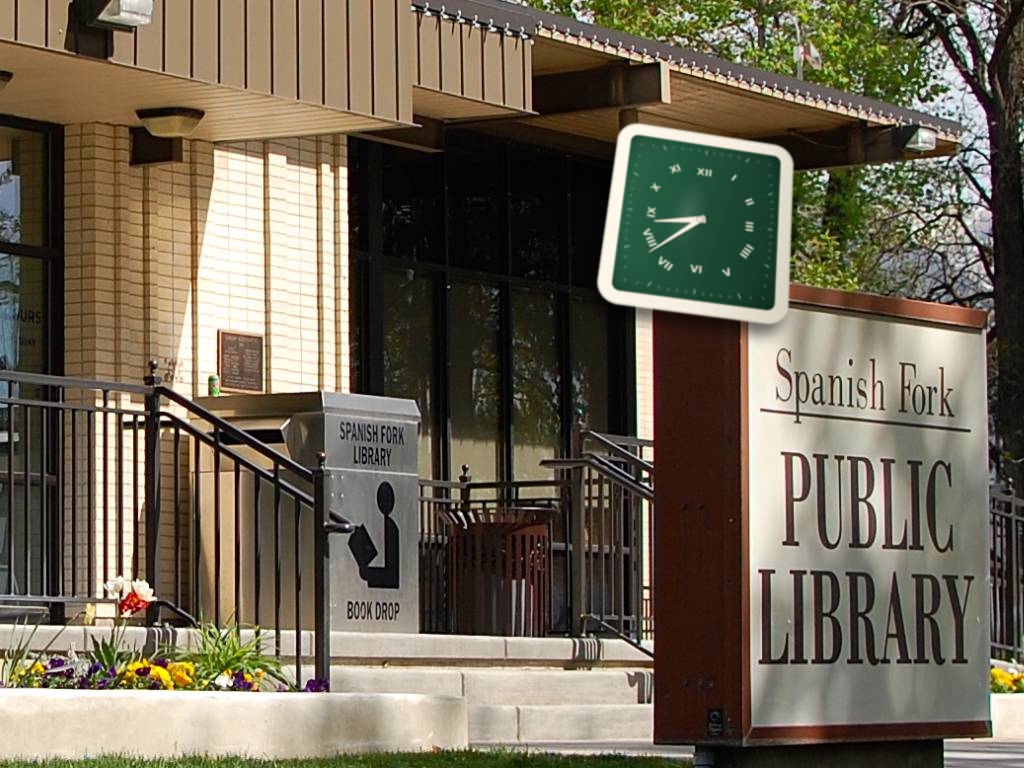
{"hour": 8, "minute": 38}
